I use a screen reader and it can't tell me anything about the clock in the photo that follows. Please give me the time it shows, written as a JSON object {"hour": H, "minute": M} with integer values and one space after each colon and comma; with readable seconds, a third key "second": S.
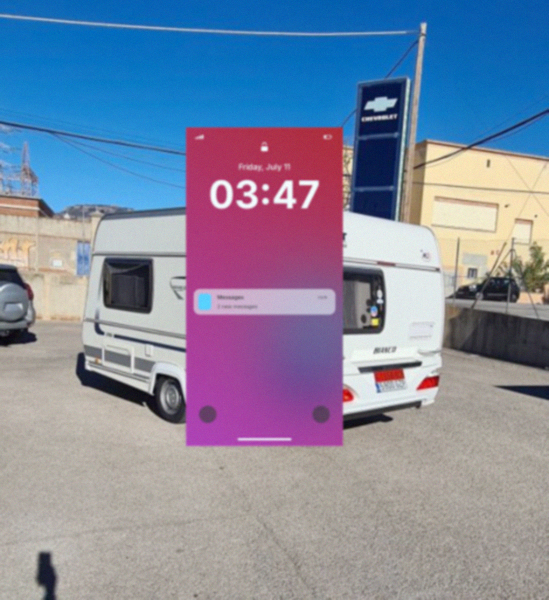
{"hour": 3, "minute": 47}
